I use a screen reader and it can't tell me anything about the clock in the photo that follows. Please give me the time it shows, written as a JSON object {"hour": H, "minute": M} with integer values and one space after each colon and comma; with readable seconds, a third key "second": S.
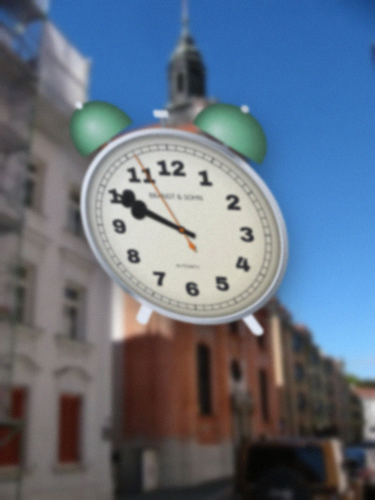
{"hour": 9, "minute": 49, "second": 56}
